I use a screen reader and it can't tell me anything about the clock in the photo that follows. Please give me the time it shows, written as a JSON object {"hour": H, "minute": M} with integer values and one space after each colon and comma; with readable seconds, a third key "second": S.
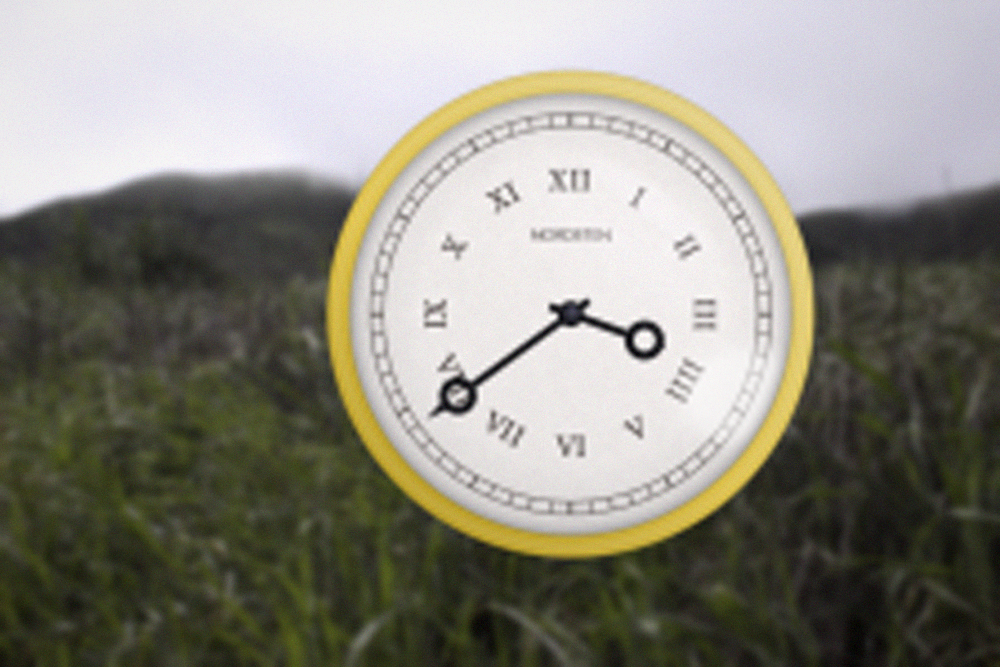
{"hour": 3, "minute": 39}
